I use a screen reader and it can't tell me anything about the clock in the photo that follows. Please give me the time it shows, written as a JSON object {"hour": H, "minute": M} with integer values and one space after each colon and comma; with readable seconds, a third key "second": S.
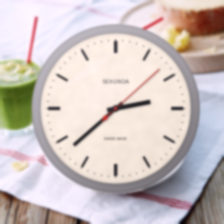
{"hour": 2, "minute": 38, "second": 8}
